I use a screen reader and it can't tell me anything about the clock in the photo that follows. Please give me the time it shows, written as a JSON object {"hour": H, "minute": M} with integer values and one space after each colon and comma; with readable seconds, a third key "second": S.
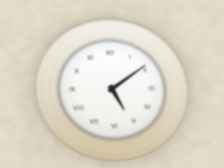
{"hour": 5, "minute": 9}
